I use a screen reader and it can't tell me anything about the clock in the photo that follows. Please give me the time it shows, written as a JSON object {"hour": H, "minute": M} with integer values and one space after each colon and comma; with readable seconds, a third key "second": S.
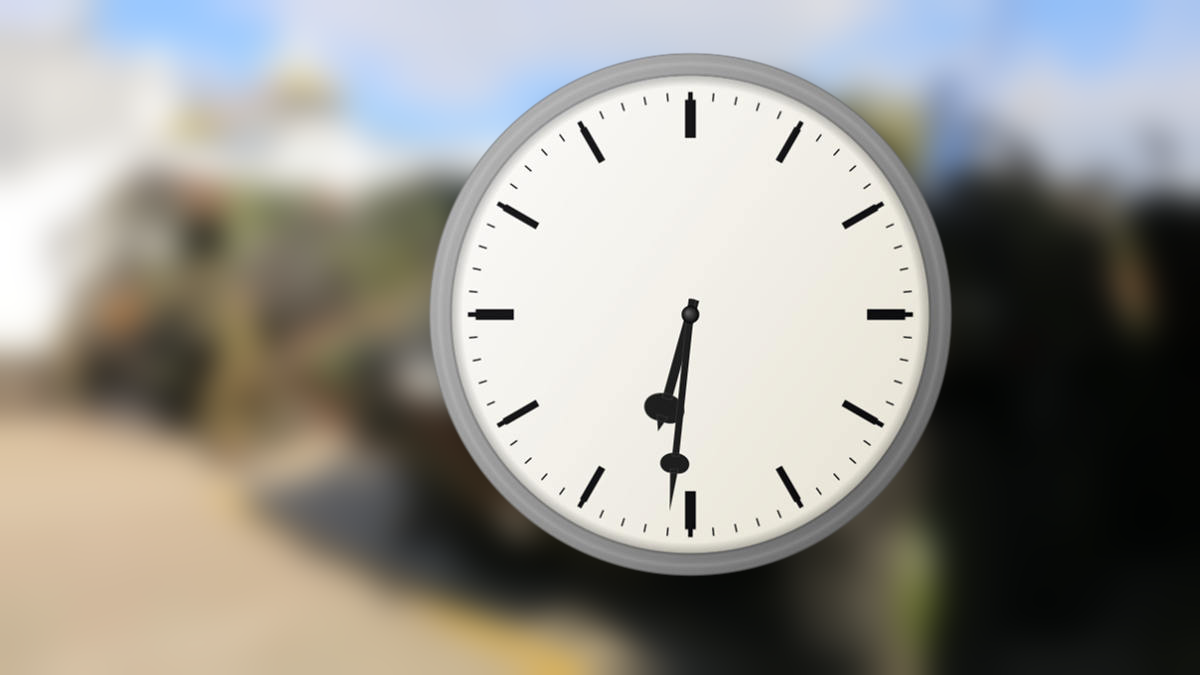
{"hour": 6, "minute": 31}
